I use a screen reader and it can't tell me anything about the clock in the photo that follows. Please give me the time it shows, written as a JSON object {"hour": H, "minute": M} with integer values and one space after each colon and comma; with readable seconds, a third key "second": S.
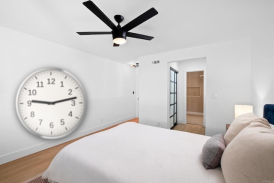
{"hour": 9, "minute": 13}
